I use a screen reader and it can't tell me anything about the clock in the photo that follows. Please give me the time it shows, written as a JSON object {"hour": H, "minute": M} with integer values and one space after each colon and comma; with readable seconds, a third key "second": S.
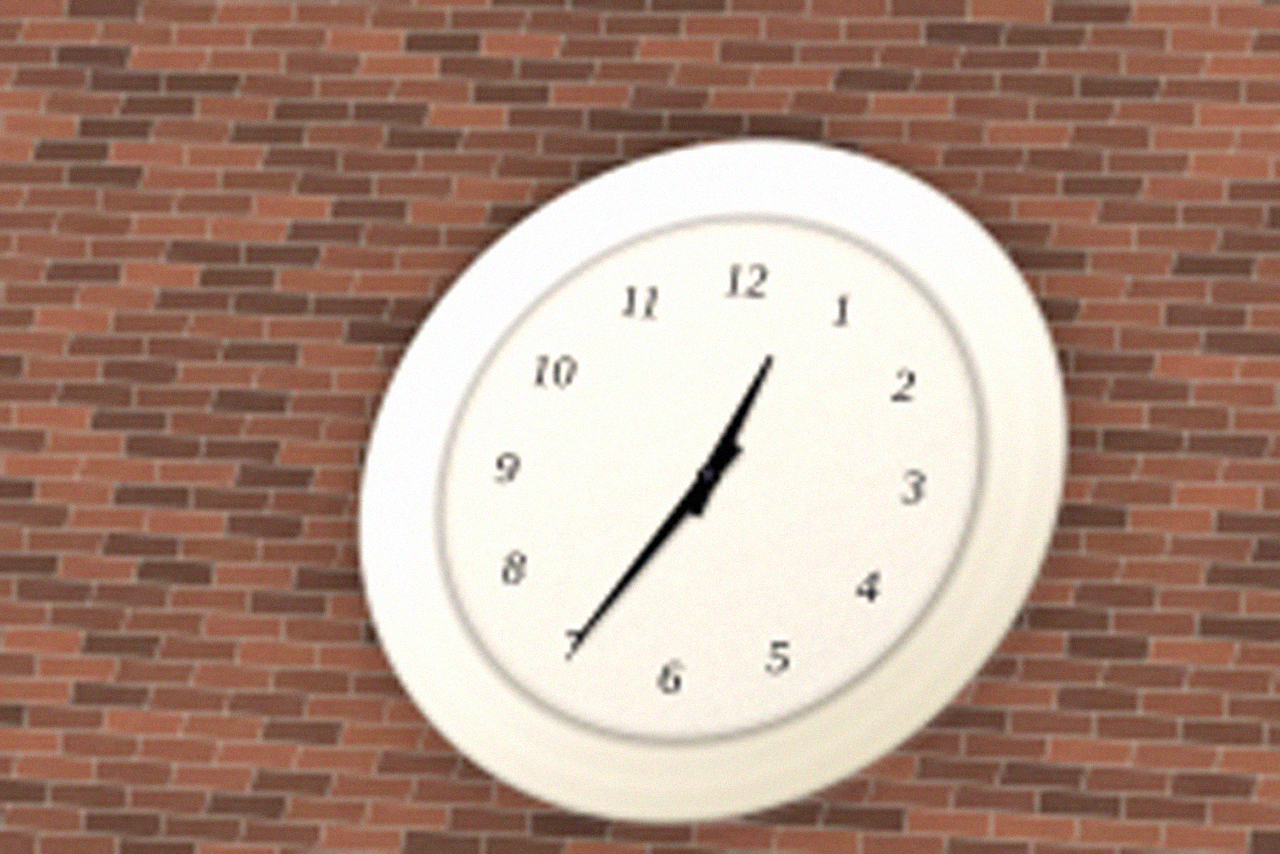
{"hour": 12, "minute": 35}
